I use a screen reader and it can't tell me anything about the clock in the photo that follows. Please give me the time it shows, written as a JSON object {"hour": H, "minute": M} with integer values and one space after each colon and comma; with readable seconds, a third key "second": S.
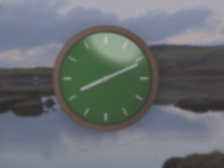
{"hour": 8, "minute": 11}
